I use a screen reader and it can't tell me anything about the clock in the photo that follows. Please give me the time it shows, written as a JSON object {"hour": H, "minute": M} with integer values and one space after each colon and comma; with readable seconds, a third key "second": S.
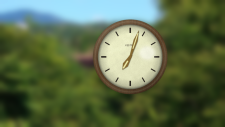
{"hour": 7, "minute": 3}
